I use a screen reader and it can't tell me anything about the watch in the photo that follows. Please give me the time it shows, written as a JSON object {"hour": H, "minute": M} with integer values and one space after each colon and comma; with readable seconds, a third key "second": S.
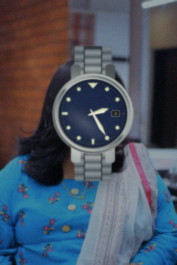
{"hour": 2, "minute": 25}
